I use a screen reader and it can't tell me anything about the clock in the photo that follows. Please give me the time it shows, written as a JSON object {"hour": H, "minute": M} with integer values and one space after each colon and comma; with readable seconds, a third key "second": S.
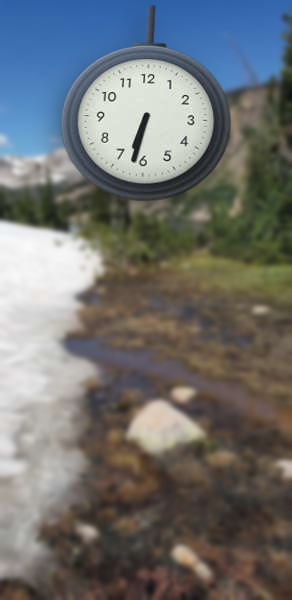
{"hour": 6, "minute": 32}
